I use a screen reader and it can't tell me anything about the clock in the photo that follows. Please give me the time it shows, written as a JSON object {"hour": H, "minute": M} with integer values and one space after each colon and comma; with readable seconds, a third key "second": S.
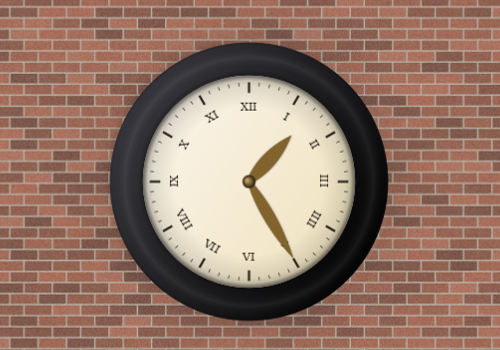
{"hour": 1, "minute": 25}
